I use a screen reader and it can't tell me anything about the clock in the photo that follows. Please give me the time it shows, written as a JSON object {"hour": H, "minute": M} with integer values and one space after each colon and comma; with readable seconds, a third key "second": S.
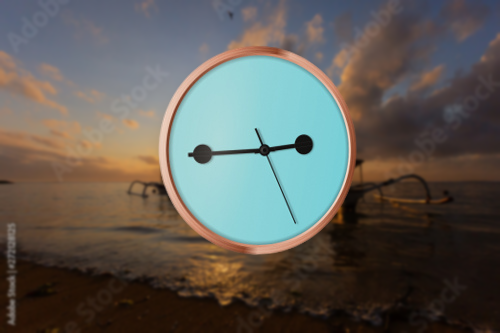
{"hour": 2, "minute": 44, "second": 26}
